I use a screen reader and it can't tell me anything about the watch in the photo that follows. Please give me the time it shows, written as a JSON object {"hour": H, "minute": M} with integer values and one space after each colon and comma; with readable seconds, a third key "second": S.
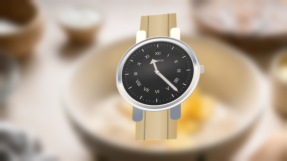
{"hour": 11, "minute": 23}
